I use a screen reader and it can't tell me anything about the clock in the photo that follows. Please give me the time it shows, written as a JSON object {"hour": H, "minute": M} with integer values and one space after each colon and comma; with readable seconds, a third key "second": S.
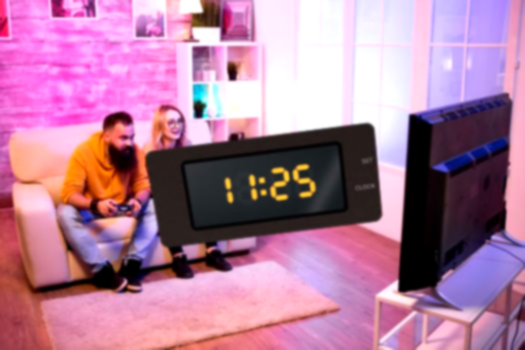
{"hour": 11, "minute": 25}
